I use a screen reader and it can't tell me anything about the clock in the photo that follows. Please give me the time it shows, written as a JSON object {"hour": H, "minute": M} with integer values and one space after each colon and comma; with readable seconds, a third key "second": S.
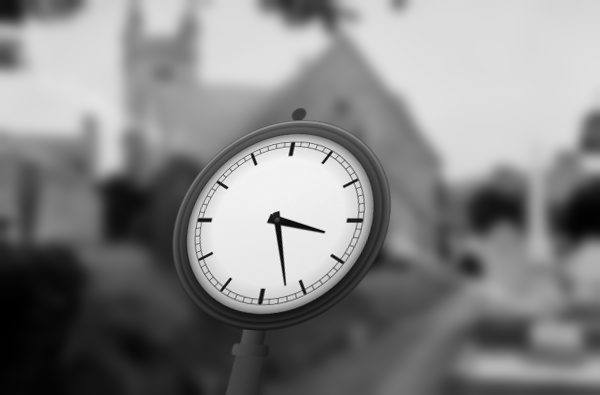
{"hour": 3, "minute": 27}
